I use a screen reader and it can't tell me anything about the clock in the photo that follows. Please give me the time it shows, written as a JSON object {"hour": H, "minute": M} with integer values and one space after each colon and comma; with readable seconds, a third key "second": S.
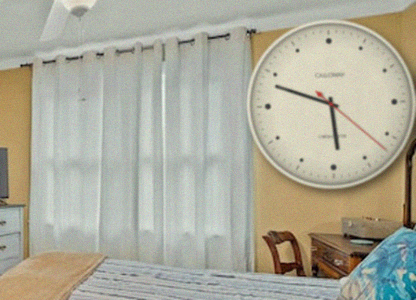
{"hour": 5, "minute": 48, "second": 22}
